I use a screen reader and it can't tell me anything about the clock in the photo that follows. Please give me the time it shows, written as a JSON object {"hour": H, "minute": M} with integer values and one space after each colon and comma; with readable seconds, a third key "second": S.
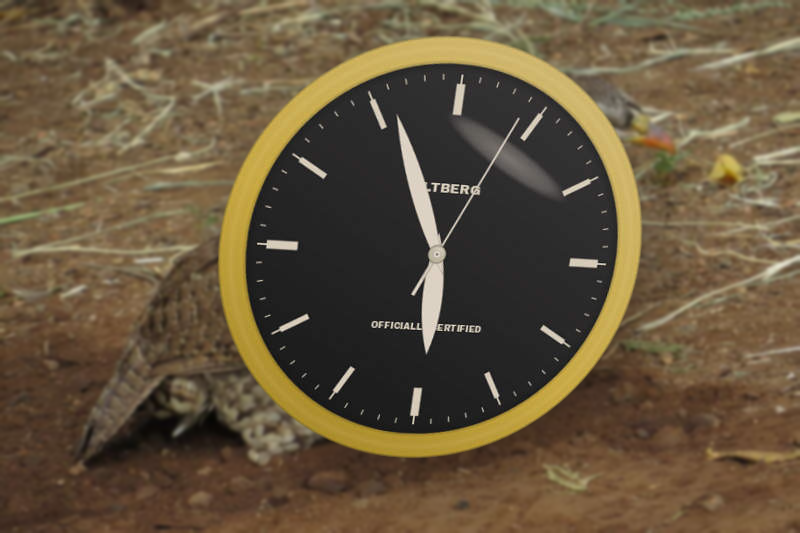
{"hour": 5, "minute": 56, "second": 4}
